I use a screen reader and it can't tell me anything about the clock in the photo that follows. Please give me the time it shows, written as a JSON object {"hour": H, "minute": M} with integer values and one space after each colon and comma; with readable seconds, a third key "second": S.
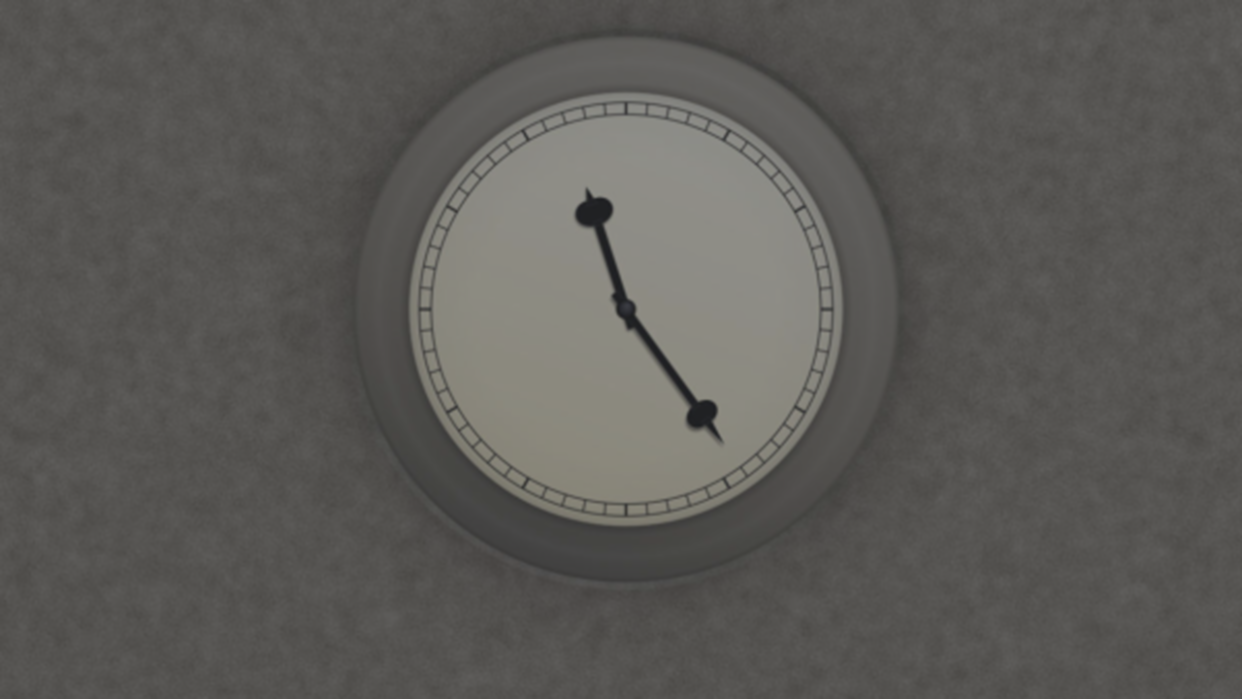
{"hour": 11, "minute": 24}
